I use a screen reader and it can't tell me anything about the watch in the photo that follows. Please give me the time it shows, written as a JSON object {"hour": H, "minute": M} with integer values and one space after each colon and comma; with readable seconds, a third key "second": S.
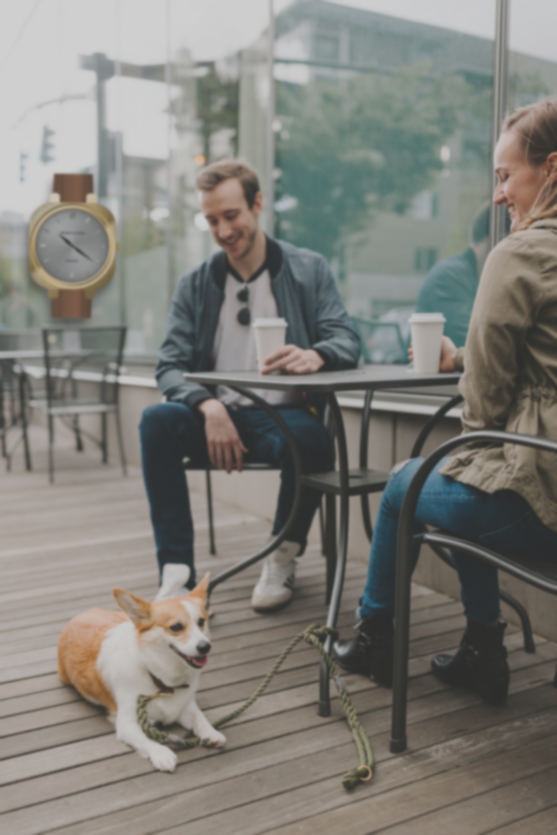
{"hour": 10, "minute": 21}
